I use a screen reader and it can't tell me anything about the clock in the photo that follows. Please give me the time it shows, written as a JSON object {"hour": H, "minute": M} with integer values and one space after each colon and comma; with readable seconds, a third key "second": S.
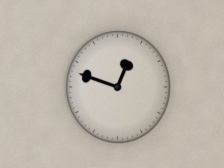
{"hour": 12, "minute": 48}
